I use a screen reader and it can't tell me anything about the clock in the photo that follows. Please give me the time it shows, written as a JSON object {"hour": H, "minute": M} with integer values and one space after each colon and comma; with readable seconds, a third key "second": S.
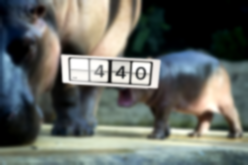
{"hour": 4, "minute": 40}
